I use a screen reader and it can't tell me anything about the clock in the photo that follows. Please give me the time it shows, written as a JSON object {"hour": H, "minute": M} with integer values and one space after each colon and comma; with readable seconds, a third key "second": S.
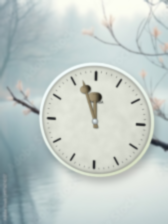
{"hour": 11, "minute": 57}
